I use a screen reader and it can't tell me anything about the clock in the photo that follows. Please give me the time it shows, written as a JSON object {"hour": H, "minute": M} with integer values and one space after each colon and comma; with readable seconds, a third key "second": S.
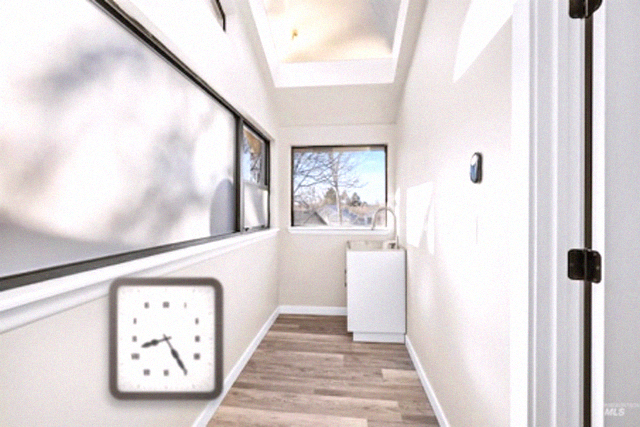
{"hour": 8, "minute": 25}
